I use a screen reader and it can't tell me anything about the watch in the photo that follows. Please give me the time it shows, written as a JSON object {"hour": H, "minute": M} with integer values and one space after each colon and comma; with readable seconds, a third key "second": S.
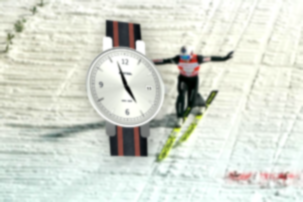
{"hour": 4, "minute": 57}
